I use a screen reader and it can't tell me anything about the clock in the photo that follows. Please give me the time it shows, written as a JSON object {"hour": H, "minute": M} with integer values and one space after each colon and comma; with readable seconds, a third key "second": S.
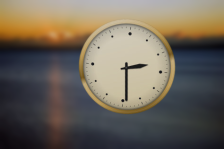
{"hour": 2, "minute": 29}
